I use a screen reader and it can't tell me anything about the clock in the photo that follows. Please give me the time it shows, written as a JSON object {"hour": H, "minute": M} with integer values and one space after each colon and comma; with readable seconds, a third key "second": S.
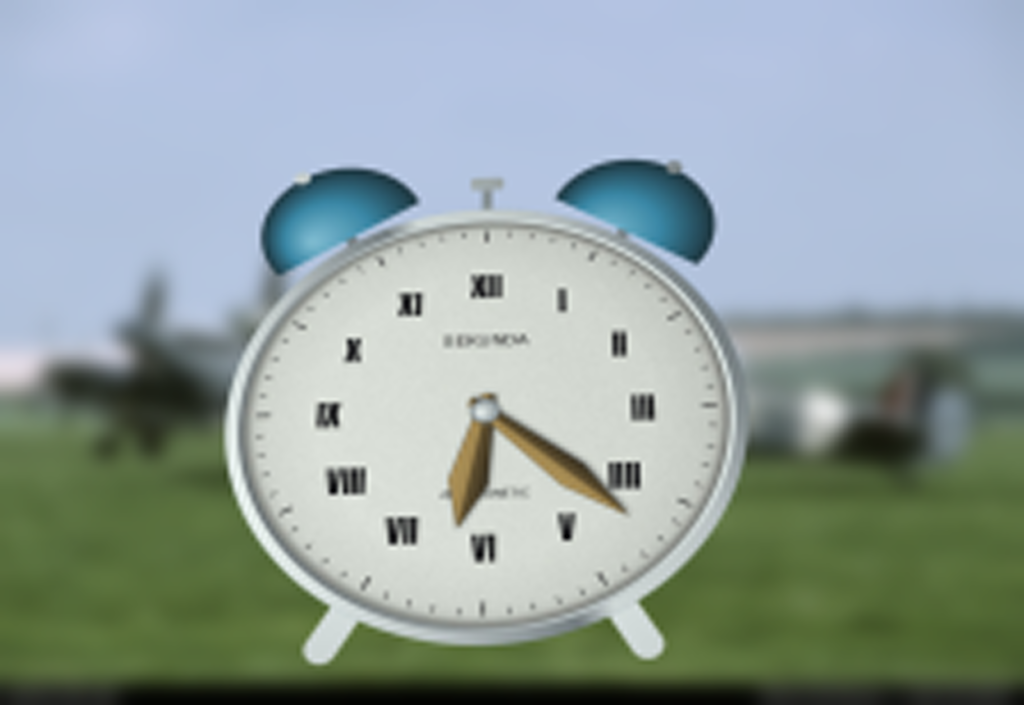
{"hour": 6, "minute": 22}
